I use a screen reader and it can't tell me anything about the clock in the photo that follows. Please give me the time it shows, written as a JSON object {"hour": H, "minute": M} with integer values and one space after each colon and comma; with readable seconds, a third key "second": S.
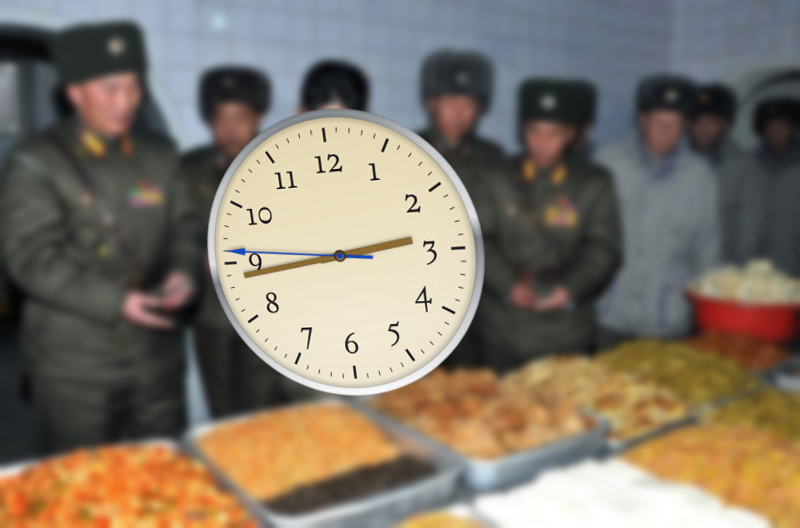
{"hour": 2, "minute": 43, "second": 46}
